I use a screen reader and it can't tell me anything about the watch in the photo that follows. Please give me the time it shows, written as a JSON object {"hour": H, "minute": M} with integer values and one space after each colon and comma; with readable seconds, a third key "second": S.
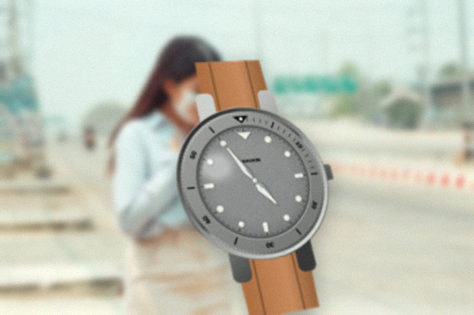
{"hour": 4, "minute": 55}
